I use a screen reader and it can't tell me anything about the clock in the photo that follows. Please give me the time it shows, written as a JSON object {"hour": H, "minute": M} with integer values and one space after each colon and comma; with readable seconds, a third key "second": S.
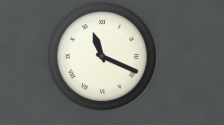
{"hour": 11, "minute": 19}
